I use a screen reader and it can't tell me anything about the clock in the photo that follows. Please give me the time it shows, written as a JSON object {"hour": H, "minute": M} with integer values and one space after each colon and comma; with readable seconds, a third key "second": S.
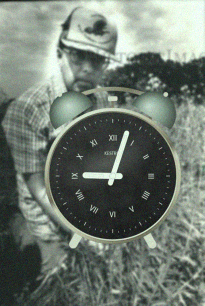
{"hour": 9, "minute": 3}
